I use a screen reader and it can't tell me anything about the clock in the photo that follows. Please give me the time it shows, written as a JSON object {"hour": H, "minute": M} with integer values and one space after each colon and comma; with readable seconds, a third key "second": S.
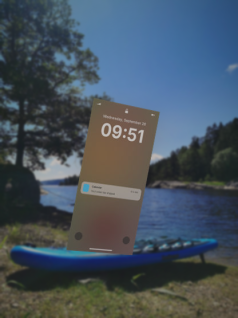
{"hour": 9, "minute": 51}
